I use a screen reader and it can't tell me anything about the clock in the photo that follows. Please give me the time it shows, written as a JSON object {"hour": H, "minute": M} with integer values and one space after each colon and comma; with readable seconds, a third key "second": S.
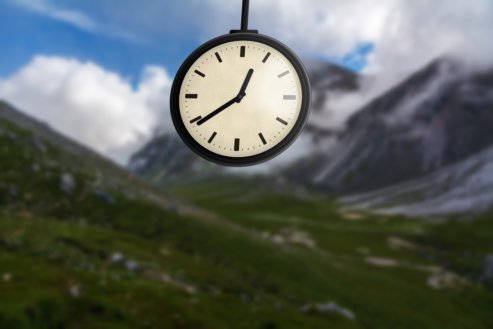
{"hour": 12, "minute": 39}
